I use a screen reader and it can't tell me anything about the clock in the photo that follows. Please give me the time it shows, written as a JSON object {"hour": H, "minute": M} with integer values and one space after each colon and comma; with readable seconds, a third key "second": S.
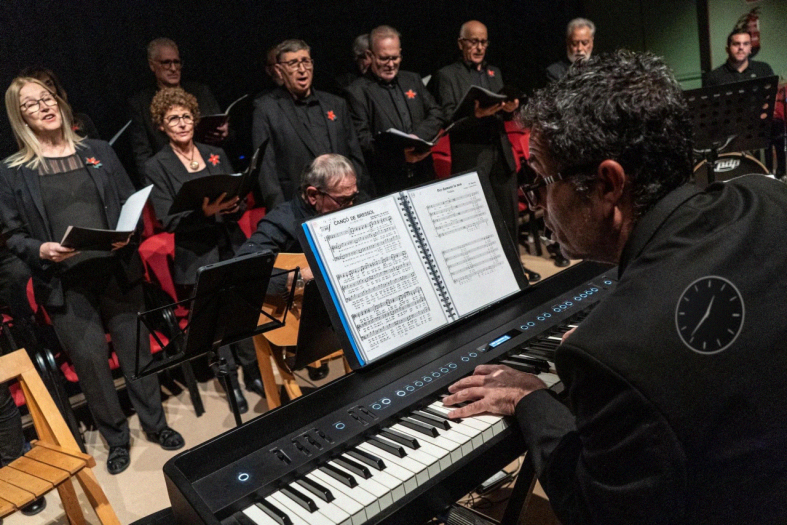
{"hour": 12, "minute": 36}
